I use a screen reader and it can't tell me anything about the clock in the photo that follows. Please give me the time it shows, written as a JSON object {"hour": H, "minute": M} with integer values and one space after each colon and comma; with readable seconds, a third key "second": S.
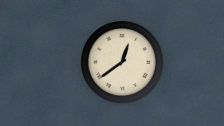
{"hour": 12, "minute": 39}
